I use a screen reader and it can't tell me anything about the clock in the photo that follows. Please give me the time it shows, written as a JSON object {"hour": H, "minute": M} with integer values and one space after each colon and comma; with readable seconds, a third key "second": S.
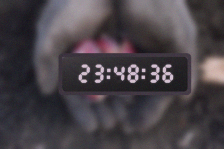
{"hour": 23, "minute": 48, "second": 36}
